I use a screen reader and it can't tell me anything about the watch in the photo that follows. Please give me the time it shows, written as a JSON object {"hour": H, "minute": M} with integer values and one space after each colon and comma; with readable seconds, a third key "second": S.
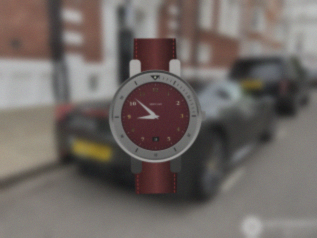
{"hour": 8, "minute": 52}
